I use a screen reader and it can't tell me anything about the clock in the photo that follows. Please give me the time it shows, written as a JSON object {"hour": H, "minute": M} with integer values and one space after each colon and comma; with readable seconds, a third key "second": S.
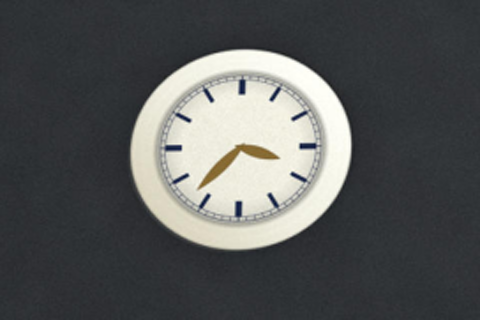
{"hour": 3, "minute": 37}
